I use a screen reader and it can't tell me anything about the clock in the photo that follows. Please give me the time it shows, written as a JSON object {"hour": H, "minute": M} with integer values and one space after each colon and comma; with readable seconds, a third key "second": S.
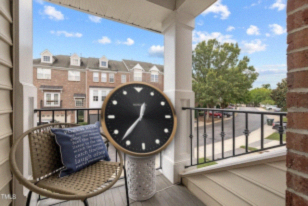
{"hour": 12, "minute": 37}
